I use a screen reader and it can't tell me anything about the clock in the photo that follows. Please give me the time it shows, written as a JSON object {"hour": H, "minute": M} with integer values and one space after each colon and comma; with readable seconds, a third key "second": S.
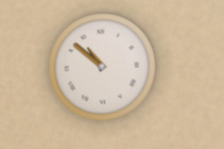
{"hour": 10, "minute": 52}
